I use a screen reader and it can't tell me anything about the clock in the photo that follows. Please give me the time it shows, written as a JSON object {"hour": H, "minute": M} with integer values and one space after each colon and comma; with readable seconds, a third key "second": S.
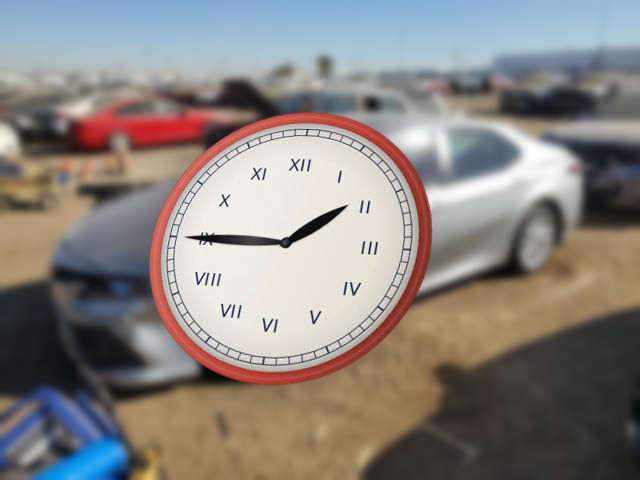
{"hour": 1, "minute": 45}
